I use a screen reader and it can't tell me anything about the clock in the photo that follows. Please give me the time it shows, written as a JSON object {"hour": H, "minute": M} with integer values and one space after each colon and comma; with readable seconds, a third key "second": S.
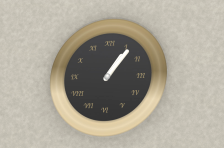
{"hour": 1, "minute": 6}
